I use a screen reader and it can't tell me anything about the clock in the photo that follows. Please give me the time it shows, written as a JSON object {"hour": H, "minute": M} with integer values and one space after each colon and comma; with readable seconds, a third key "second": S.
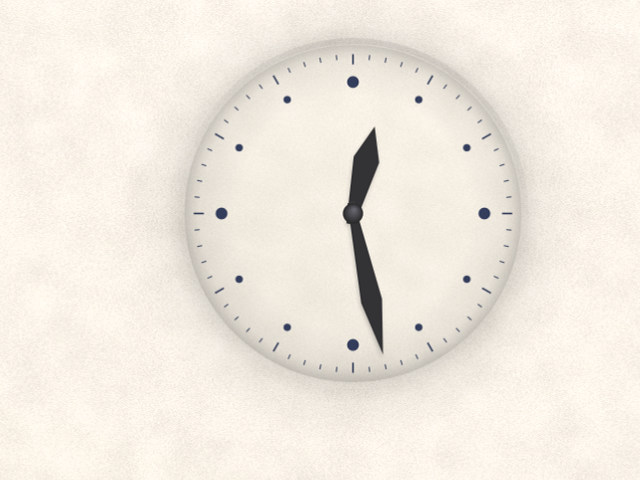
{"hour": 12, "minute": 28}
